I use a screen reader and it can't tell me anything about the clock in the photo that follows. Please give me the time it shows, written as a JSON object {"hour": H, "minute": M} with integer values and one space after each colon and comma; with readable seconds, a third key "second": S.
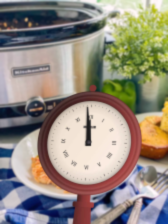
{"hour": 11, "minute": 59}
